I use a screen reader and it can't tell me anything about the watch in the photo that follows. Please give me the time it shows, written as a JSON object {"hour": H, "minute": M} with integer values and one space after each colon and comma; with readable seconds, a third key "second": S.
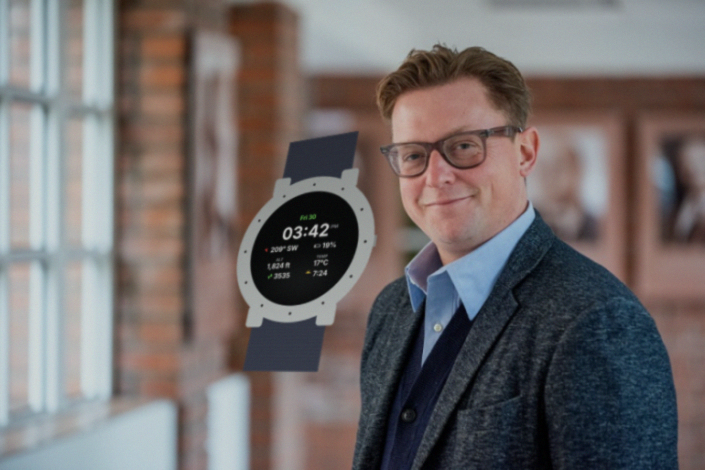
{"hour": 3, "minute": 42}
